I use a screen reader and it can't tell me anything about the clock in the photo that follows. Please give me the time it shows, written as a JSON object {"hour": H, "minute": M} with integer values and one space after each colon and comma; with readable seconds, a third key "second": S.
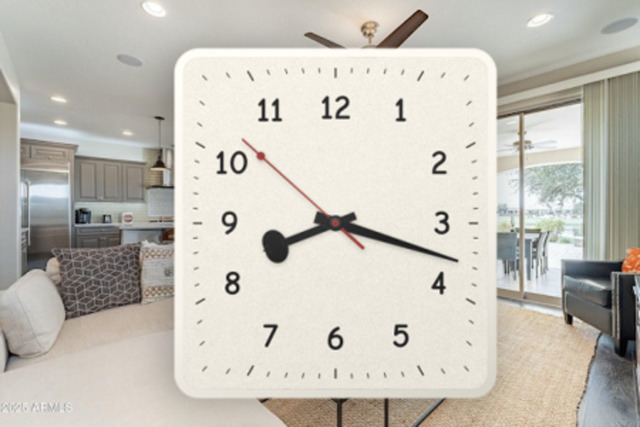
{"hour": 8, "minute": 17, "second": 52}
